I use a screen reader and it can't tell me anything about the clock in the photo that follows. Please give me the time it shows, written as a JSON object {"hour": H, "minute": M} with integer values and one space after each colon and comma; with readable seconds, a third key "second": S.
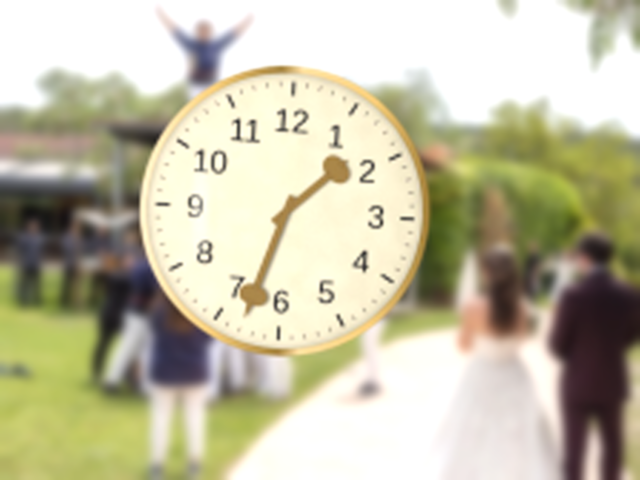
{"hour": 1, "minute": 33}
